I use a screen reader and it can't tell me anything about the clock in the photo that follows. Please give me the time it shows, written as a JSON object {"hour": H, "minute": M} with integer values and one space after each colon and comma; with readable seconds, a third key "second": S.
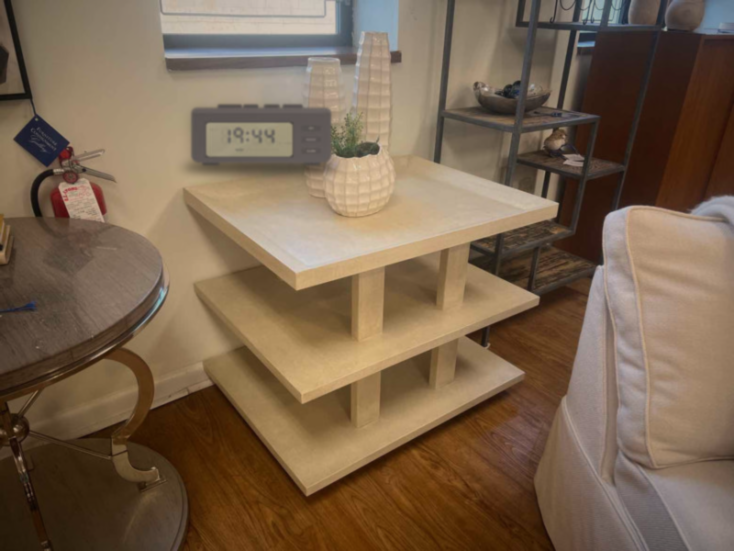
{"hour": 19, "minute": 44}
